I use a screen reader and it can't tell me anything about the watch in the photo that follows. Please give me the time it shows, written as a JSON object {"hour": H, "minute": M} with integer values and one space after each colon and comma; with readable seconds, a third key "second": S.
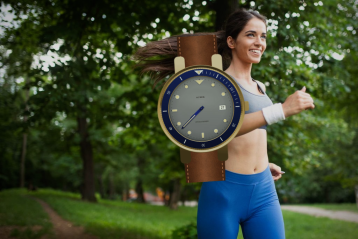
{"hour": 7, "minute": 38}
